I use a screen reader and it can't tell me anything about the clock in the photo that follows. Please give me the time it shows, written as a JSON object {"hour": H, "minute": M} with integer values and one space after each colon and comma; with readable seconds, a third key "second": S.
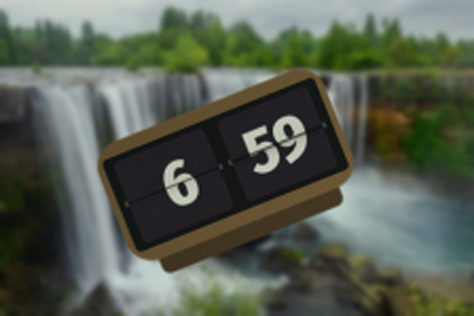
{"hour": 6, "minute": 59}
